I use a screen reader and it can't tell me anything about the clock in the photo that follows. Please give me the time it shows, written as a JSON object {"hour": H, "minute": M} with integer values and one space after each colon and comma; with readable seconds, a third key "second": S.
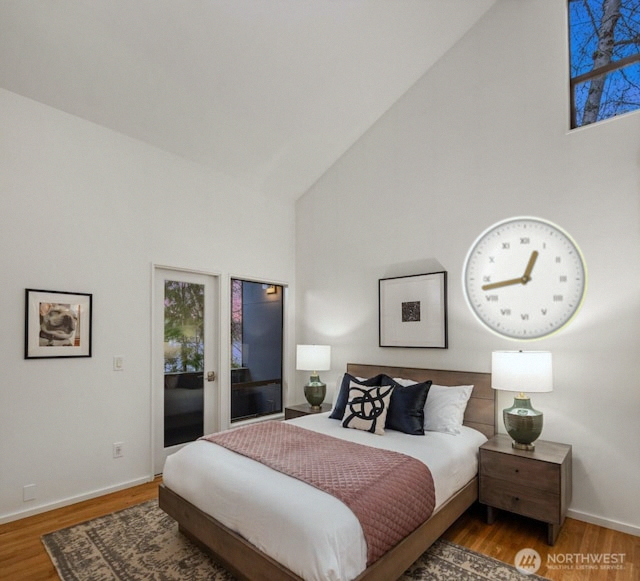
{"hour": 12, "minute": 43}
